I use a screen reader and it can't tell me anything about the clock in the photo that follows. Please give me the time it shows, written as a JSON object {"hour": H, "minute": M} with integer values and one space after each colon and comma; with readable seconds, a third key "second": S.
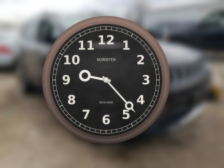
{"hour": 9, "minute": 23}
